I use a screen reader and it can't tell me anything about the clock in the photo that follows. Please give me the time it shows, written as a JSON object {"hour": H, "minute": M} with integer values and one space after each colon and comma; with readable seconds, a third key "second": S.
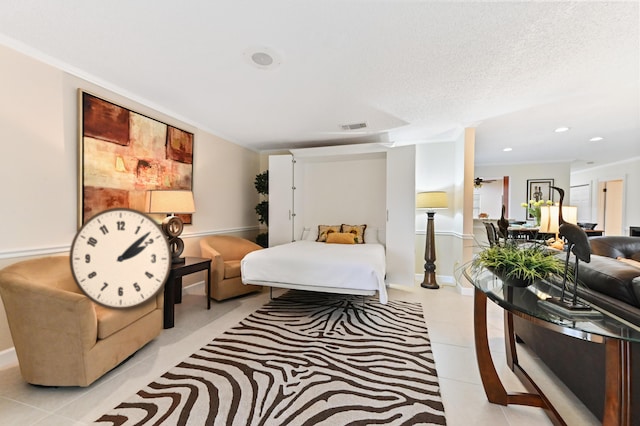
{"hour": 2, "minute": 8}
